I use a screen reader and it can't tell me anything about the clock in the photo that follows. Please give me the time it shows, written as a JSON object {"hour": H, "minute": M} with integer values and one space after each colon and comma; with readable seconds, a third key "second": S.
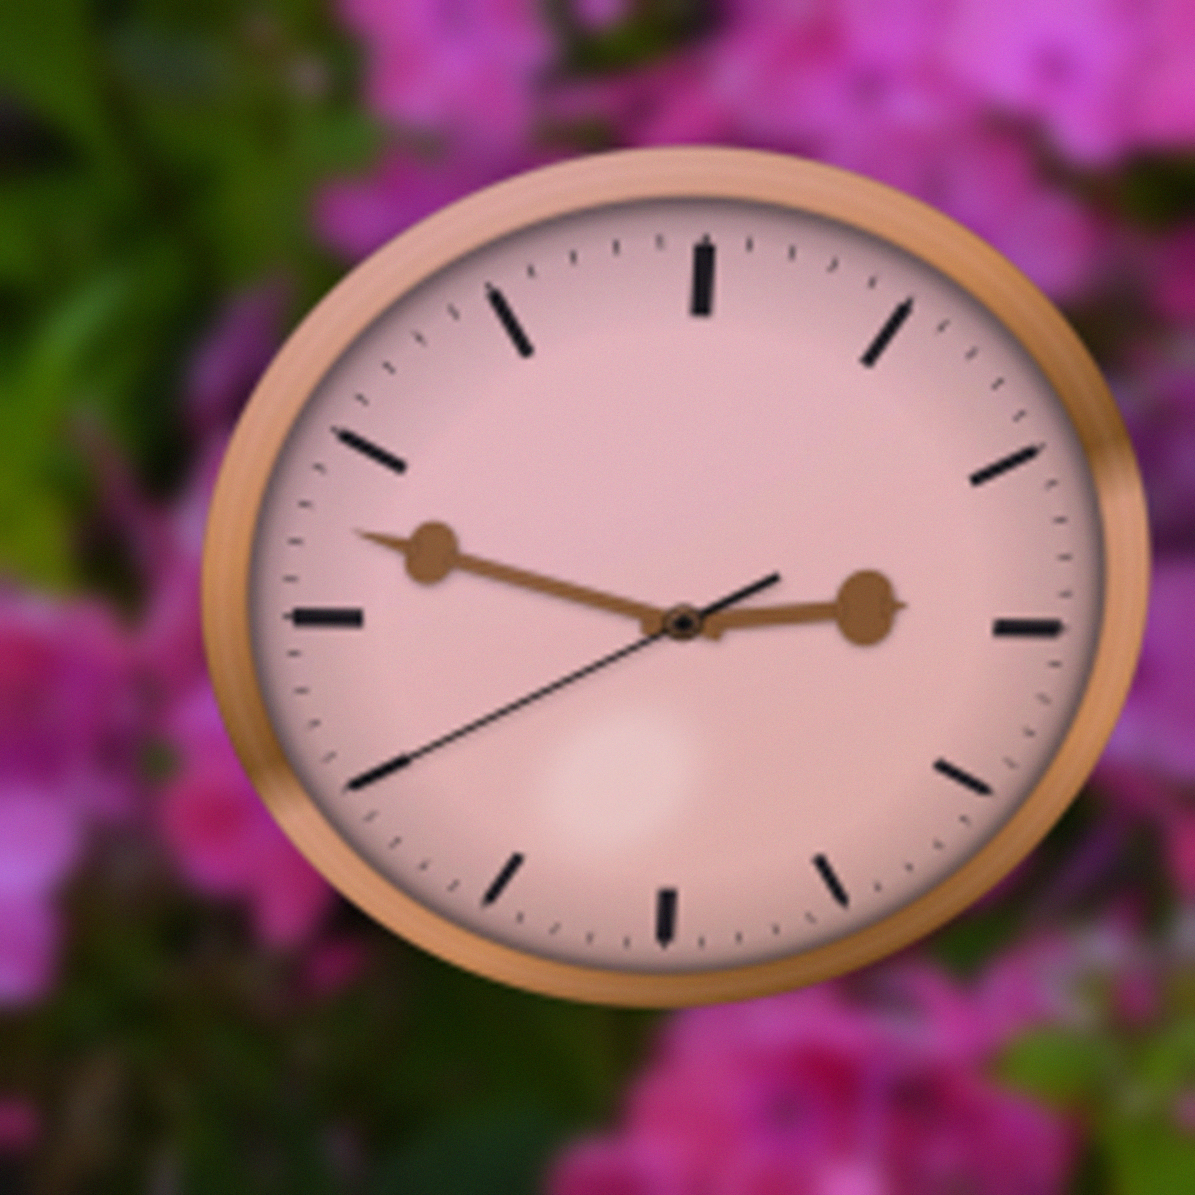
{"hour": 2, "minute": 47, "second": 40}
